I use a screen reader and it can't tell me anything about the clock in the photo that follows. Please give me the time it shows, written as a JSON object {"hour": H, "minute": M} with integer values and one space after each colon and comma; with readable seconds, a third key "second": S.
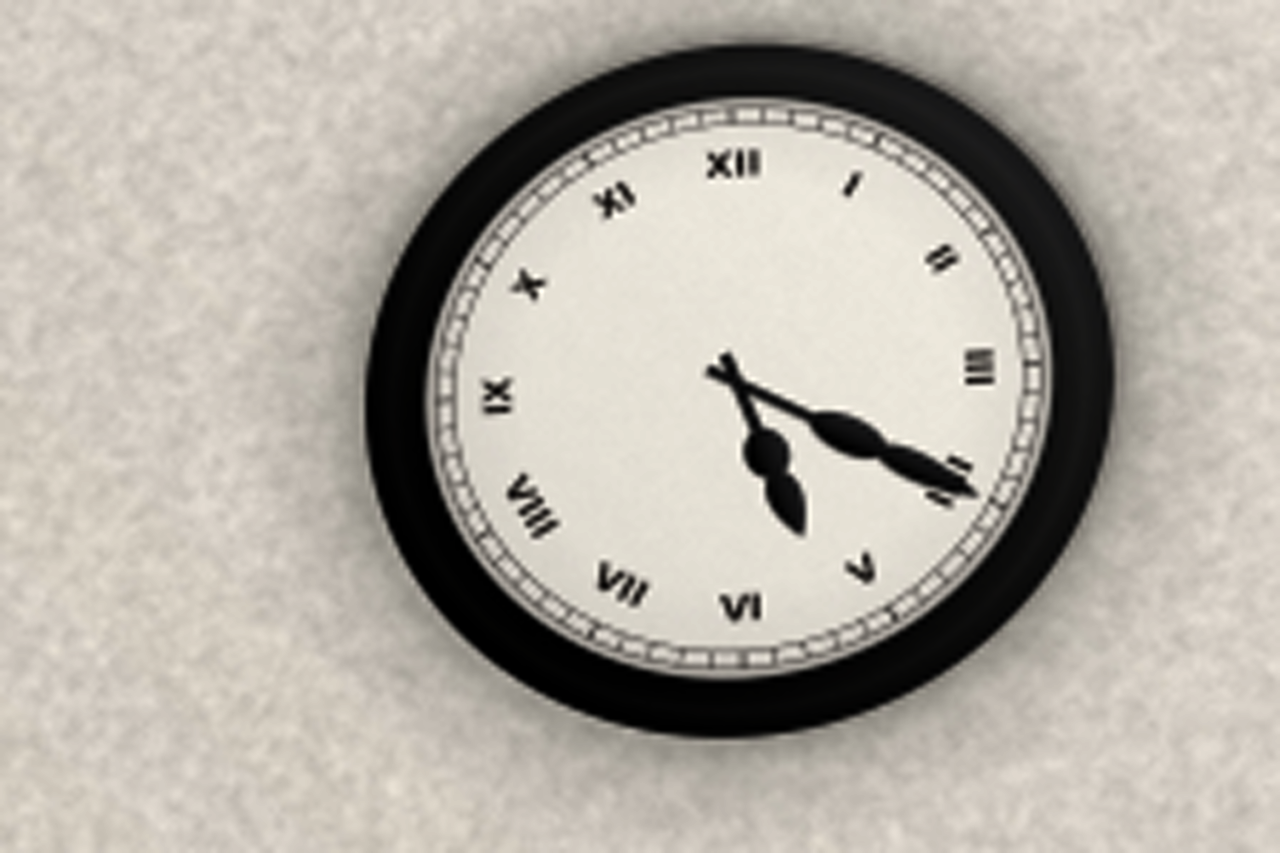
{"hour": 5, "minute": 20}
